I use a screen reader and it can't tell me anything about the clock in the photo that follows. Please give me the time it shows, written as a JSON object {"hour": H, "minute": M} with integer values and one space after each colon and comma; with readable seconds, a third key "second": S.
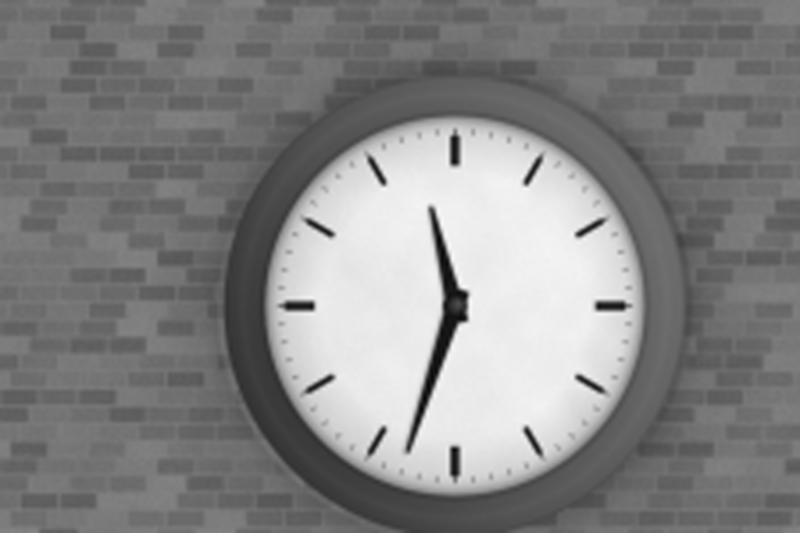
{"hour": 11, "minute": 33}
